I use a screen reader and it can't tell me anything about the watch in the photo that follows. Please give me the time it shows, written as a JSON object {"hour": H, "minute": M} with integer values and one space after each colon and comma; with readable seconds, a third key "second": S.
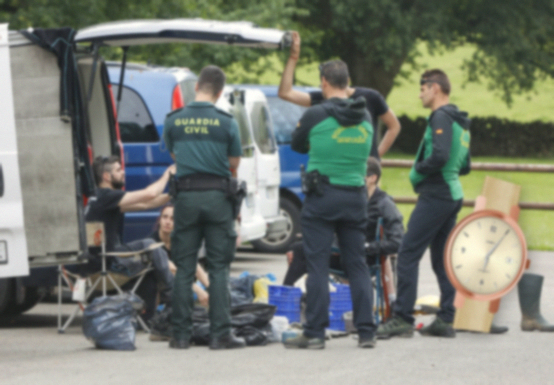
{"hour": 6, "minute": 5}
